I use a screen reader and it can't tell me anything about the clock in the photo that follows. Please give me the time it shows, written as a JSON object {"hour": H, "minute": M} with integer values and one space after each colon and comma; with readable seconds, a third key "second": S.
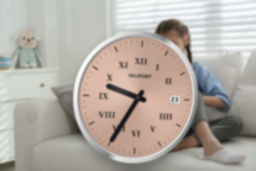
{"hour": 9, "minute": 35}
